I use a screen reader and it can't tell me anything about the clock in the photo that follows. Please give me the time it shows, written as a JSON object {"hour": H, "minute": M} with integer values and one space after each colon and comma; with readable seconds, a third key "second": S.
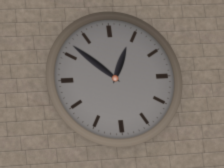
{"hour": 12, "minute": 52}
